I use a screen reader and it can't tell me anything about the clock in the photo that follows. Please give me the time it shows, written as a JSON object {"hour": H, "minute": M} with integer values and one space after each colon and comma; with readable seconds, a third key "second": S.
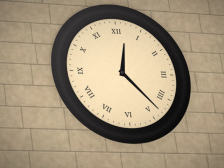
{"hour": 12, "minute": 23}
